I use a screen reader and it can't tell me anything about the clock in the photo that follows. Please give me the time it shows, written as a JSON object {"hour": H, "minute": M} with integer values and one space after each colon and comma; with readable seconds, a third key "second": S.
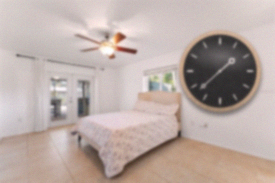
{"hour": 1, "minute": 38}
